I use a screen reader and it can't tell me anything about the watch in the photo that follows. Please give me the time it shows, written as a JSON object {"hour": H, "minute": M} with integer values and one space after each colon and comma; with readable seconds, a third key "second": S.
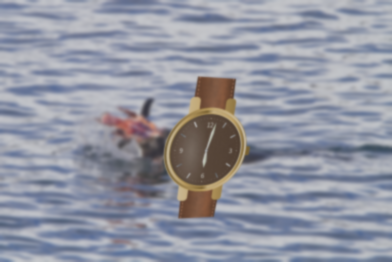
{"hour": 6, "minute": 2}
